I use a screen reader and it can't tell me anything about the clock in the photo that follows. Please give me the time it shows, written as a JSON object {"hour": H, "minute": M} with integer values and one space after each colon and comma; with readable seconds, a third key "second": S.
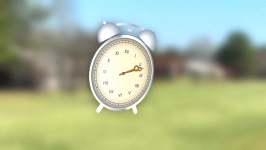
{"hour": 2, "minute": 12}
